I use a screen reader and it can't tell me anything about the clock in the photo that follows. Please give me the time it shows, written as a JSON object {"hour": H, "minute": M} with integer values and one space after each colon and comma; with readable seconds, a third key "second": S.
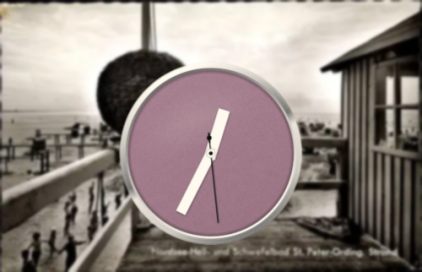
{"hour": 12, "minute": 34, "second": 29}
